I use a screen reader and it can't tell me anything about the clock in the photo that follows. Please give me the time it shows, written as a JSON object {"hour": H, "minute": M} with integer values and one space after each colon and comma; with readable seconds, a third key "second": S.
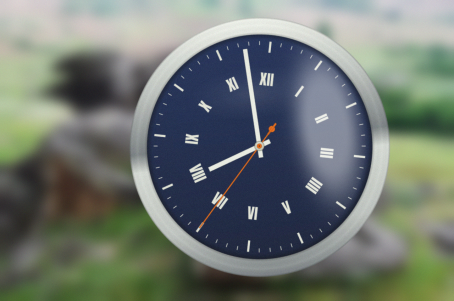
{"hour": 7, "minute": 57, "second": 35}
